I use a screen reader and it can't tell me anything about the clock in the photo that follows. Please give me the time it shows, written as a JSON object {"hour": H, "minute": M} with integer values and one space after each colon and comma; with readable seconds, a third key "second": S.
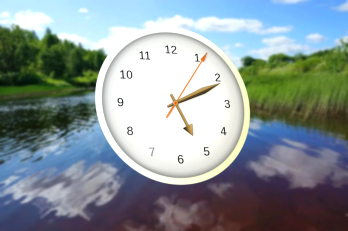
{"hour": 5, "minute": 11, "second": 6}
